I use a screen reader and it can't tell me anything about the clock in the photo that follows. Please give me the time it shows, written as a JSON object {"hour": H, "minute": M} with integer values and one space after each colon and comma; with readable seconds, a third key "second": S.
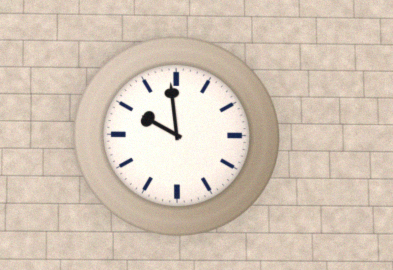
{"hour": 9, "minute": 59}
